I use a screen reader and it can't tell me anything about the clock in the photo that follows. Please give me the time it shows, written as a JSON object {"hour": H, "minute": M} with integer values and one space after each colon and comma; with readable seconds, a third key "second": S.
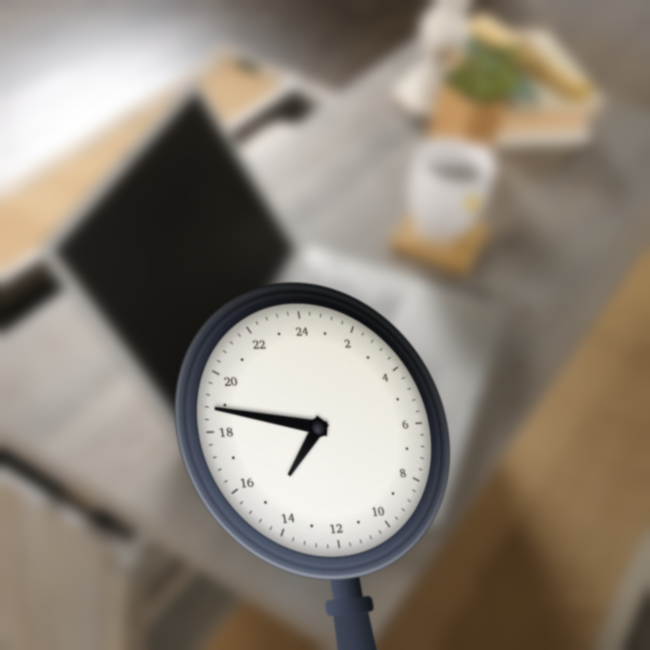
{"hour": 14, "minute": 47}
